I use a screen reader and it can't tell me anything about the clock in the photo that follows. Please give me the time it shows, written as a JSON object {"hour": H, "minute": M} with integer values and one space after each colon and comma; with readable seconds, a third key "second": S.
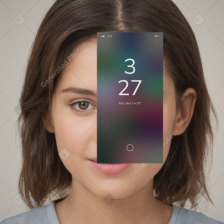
{"hour": 3, "minute": 27}
